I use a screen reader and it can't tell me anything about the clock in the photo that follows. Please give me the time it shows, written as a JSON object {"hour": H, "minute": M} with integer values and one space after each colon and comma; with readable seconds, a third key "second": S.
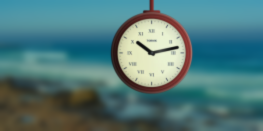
{"hour": 10, "minute": 13}
